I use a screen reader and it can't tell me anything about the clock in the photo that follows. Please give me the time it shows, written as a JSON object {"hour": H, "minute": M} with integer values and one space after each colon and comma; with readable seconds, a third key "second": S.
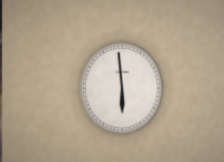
{"hour": 5, "minute": 59}
